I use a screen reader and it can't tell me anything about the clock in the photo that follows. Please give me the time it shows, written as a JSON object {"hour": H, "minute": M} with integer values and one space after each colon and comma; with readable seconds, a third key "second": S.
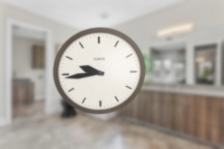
{"hour": 9, "minute": 44}
